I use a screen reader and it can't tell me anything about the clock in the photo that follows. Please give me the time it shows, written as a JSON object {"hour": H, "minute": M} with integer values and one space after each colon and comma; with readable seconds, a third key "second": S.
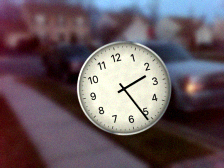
{"hour": 2, "minute": 26}
